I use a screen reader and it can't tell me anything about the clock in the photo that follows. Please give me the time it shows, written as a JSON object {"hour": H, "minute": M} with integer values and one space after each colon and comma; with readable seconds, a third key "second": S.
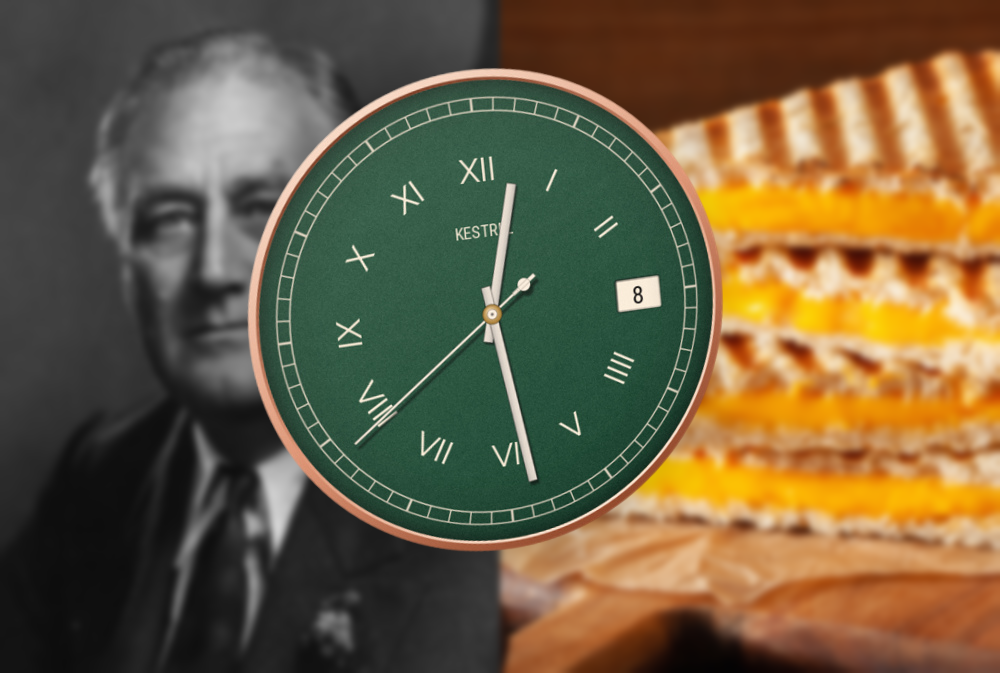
{"hour": 12, "minute": 28, "second": 39}
